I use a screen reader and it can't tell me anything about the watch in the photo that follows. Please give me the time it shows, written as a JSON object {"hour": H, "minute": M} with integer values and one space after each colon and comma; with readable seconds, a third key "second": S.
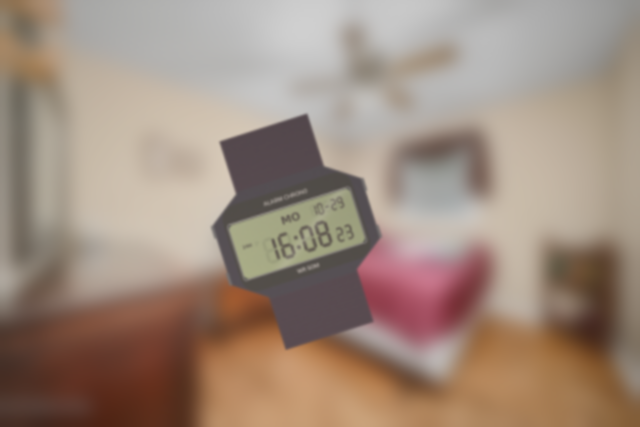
{"hour": 16, "minute": 8, "second": 23}
